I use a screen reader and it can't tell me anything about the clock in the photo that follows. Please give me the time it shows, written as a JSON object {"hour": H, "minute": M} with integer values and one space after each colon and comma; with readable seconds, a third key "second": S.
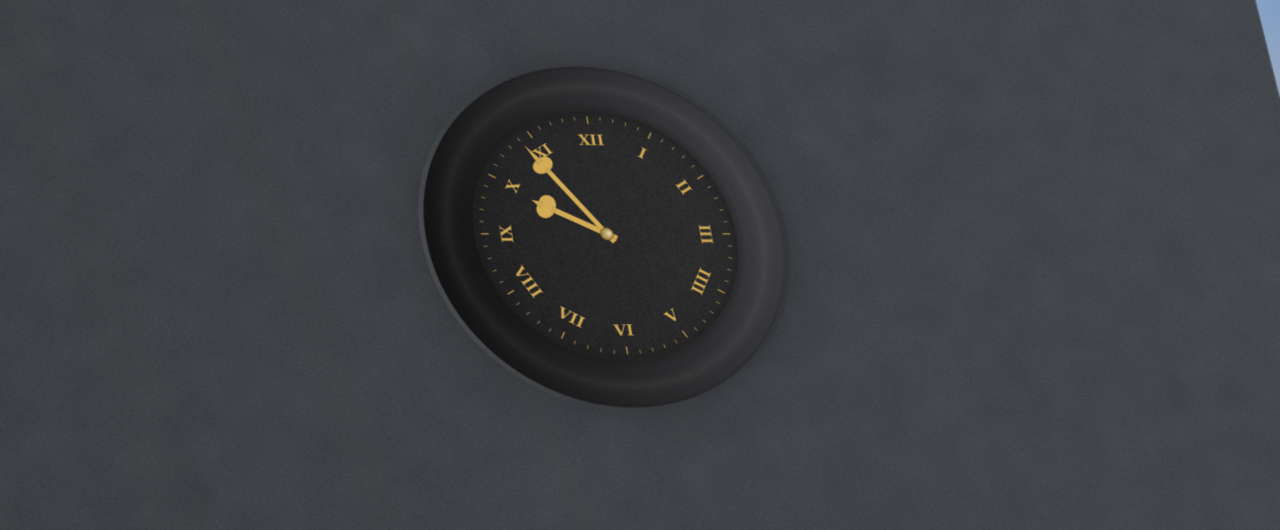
{"hour": 9, "minute": 54}
